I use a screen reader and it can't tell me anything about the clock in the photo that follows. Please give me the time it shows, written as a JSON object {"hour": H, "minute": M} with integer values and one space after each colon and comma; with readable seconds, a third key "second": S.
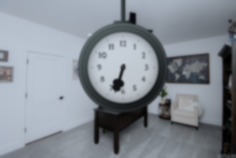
{"hour": 6, "minute": 33}
